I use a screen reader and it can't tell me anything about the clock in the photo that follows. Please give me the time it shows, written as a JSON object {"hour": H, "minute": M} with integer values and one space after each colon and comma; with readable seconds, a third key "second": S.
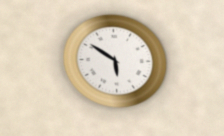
{"hour": 5, "minute": 51}
